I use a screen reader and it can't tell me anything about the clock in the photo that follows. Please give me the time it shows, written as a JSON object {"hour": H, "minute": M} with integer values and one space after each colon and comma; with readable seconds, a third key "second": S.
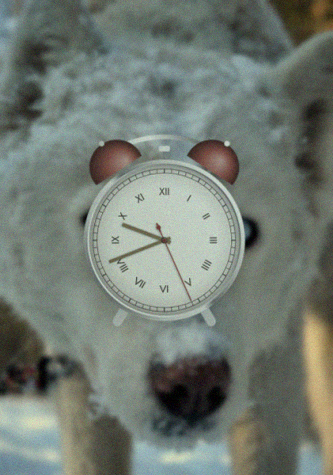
{"hour": 9, "minute": 41, "second": 26}
